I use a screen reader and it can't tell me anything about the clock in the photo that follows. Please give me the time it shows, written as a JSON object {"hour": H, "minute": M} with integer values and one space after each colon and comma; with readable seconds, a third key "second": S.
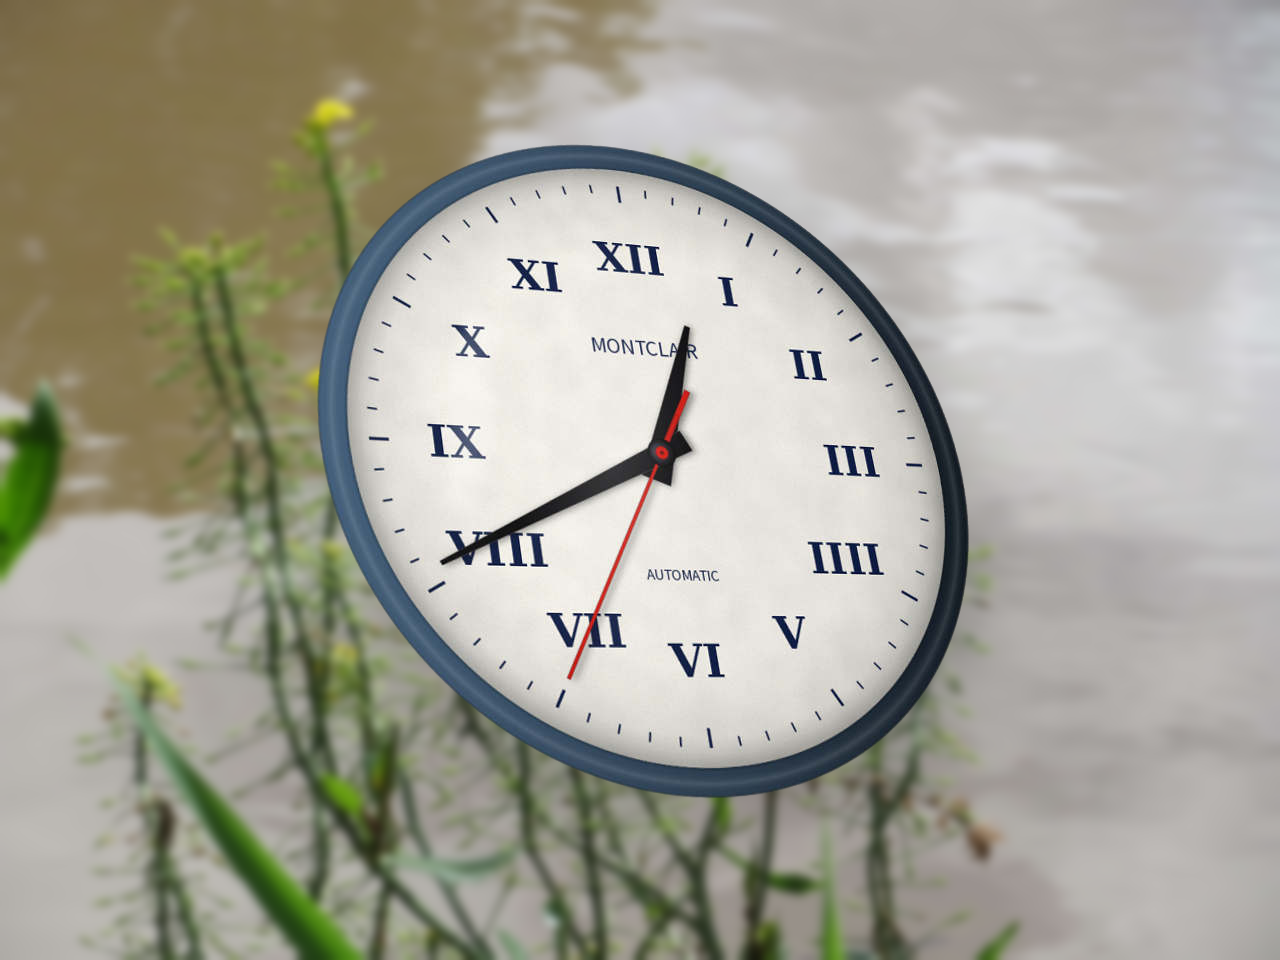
{"hour": 12, "minute": 40, "second": 35}
